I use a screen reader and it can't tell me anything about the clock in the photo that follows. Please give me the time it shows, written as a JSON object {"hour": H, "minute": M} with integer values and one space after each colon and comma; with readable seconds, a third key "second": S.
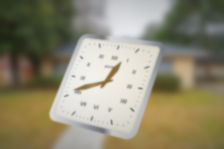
{"hour": 12, "minute": 41}
